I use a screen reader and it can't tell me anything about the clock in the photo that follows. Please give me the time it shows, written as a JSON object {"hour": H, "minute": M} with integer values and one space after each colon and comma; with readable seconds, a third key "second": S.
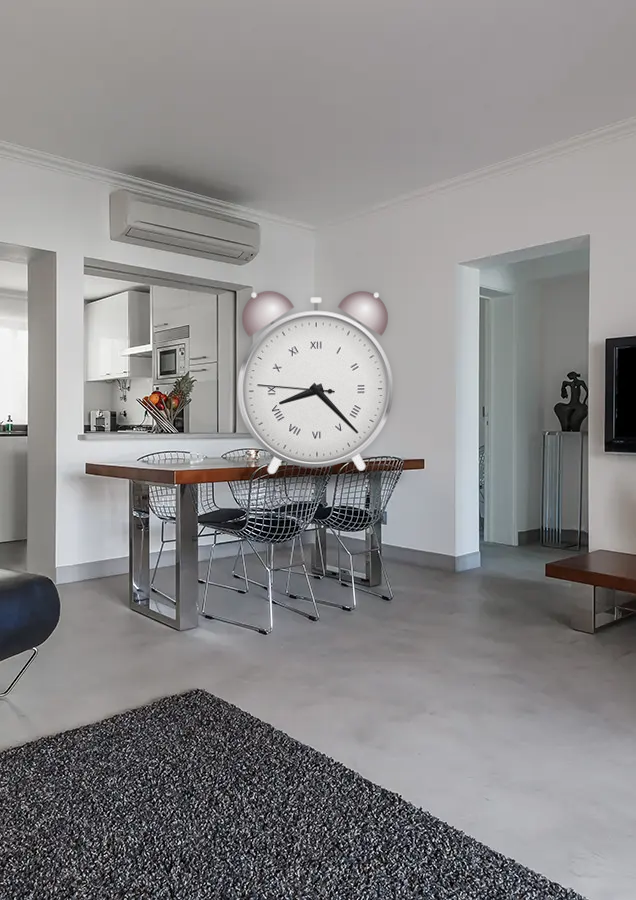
{"hour": 8, "minute": 22, "second": 46}
